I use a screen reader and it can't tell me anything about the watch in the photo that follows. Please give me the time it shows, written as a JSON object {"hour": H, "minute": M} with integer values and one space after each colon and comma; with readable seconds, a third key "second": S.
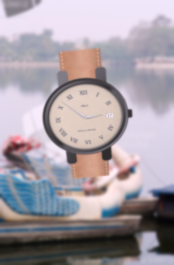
{"hour": 2, "minute": 52}
